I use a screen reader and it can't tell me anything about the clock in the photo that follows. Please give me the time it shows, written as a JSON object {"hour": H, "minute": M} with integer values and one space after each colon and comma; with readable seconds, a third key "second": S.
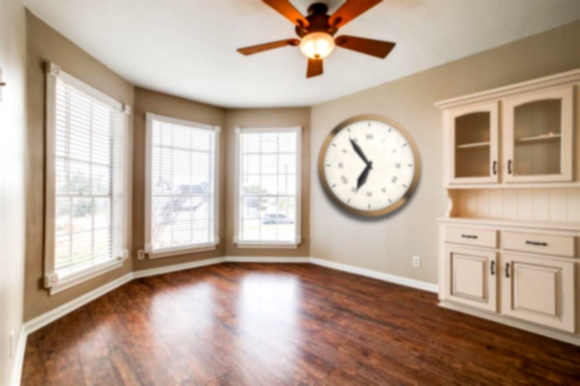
{"hour": 6, "minute": 54}
